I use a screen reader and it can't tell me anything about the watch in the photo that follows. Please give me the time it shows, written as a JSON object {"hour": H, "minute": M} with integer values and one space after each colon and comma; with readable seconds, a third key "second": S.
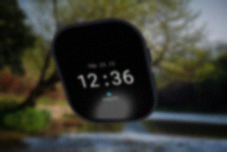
{"hour": 12, "minute": 36}
